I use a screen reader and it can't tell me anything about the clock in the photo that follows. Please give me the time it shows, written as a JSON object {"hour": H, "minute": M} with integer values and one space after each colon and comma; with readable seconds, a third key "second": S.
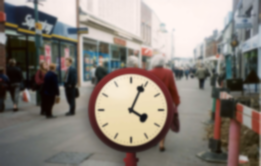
{"hour": 4, "minute": 4}
